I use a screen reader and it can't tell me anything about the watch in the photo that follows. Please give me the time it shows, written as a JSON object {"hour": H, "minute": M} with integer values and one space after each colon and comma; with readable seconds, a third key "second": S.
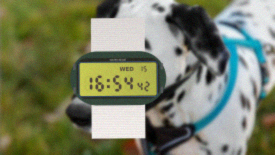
{"hour": 16, "minute": 54, "second": 42}
